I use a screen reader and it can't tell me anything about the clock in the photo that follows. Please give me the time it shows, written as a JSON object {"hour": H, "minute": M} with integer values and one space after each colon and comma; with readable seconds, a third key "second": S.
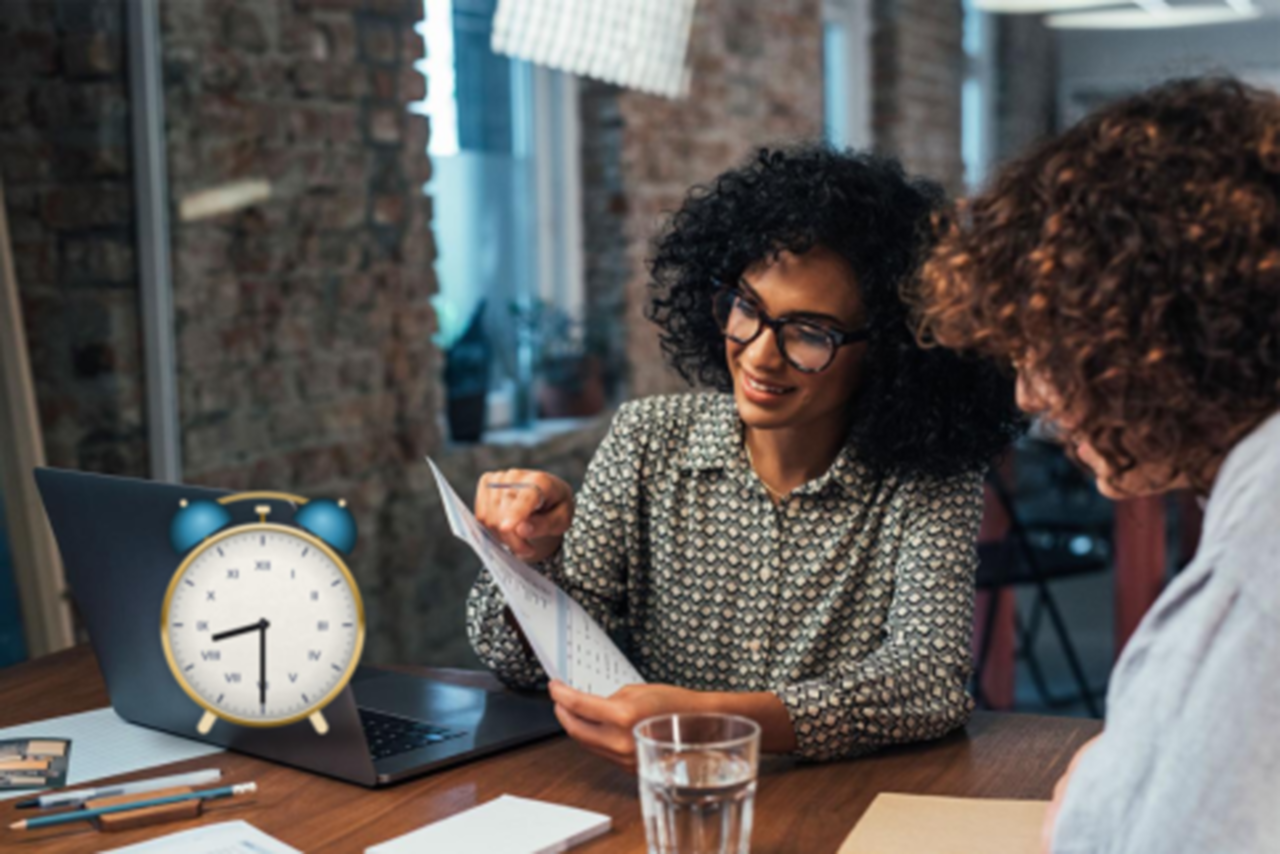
{"hour": 8, "minute": 30}
